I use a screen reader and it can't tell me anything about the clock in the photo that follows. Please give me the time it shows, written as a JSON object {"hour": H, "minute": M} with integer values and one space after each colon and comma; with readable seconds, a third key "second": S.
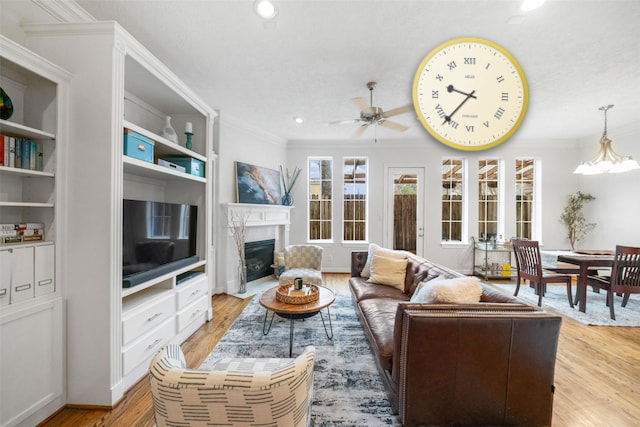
{"hour": 9, "minute": 37}
